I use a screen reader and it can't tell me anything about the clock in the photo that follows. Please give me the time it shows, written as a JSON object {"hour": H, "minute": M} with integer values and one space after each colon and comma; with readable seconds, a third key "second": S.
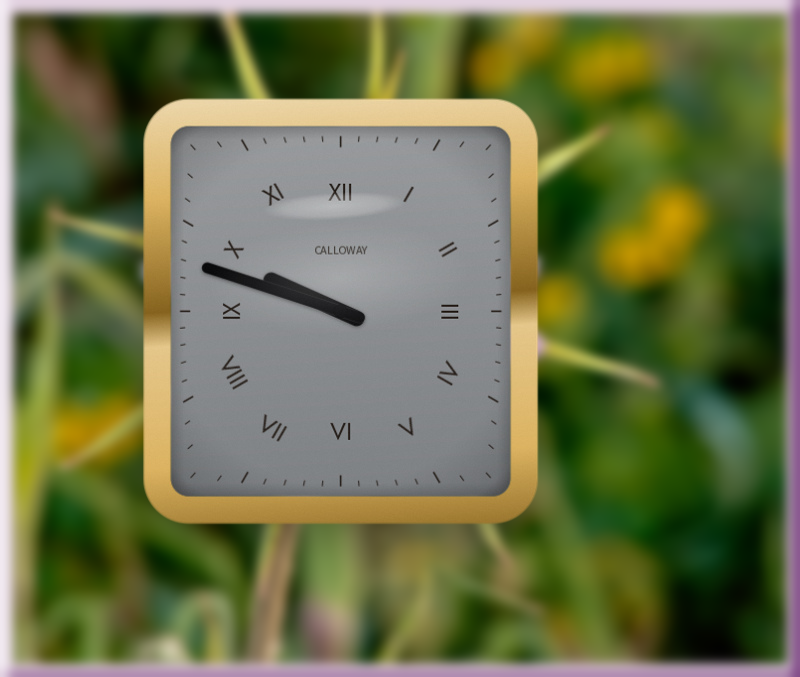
{"hour": 9, "minute": 48}
